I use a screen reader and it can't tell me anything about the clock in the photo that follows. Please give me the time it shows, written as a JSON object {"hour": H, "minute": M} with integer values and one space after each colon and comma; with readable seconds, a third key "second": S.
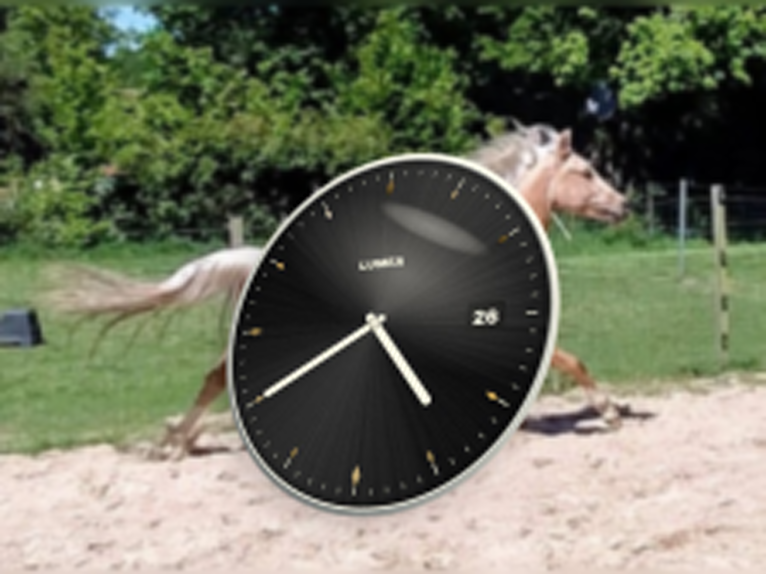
{"hour": 4, "minute": 40}
